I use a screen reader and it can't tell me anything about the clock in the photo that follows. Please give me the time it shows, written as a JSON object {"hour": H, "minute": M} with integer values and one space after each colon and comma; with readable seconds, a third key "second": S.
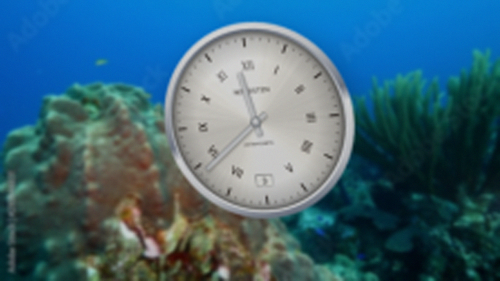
{"hour": 11, "minute": 39}
